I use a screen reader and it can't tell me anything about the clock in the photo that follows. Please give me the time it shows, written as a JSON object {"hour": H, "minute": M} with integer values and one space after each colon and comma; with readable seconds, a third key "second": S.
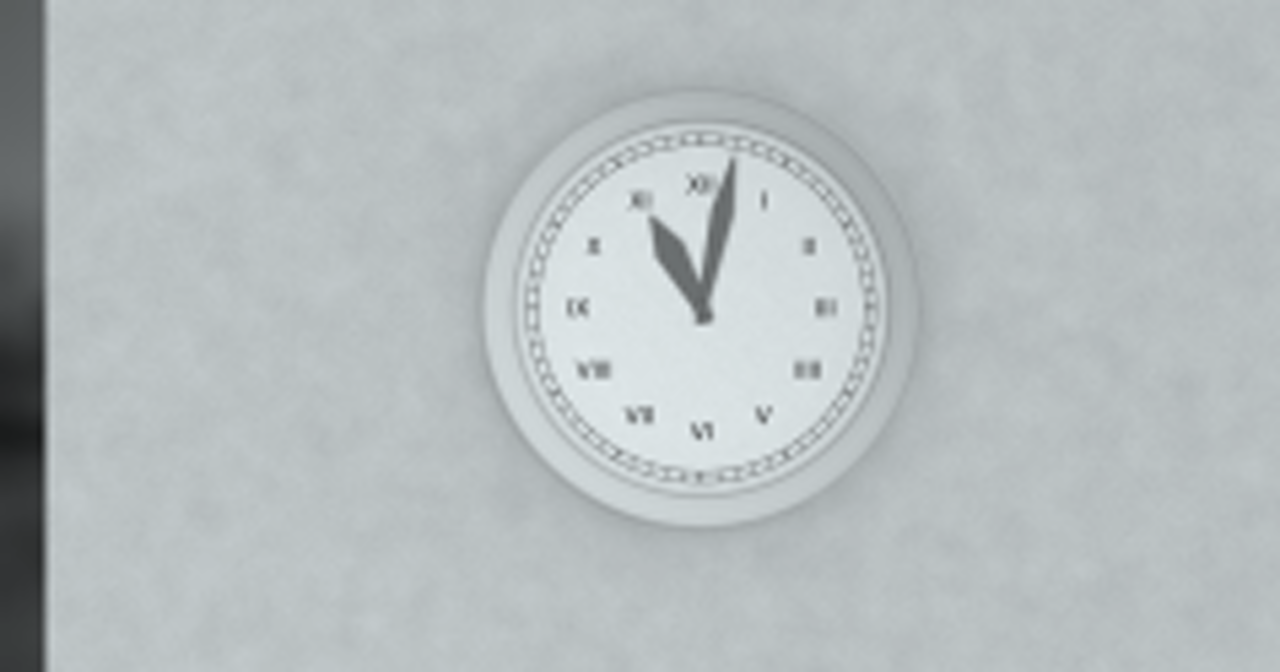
{"hour": 11, "minute": 2}
